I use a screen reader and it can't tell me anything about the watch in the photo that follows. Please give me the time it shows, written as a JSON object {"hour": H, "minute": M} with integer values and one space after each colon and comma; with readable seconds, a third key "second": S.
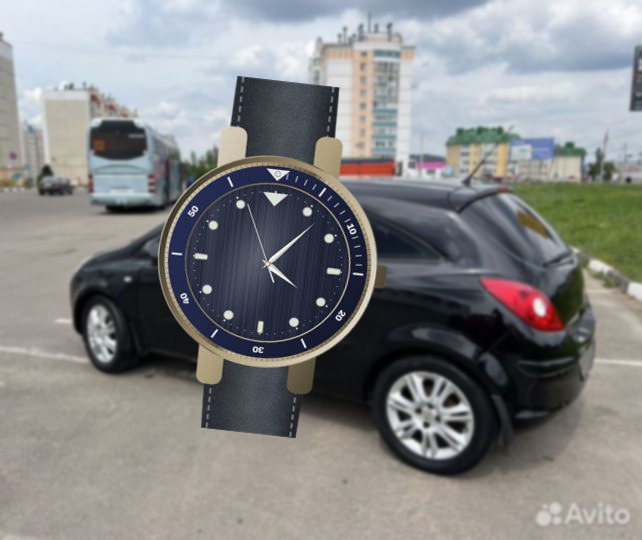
{"hour": 4, "minute": 6, "second": 56}
